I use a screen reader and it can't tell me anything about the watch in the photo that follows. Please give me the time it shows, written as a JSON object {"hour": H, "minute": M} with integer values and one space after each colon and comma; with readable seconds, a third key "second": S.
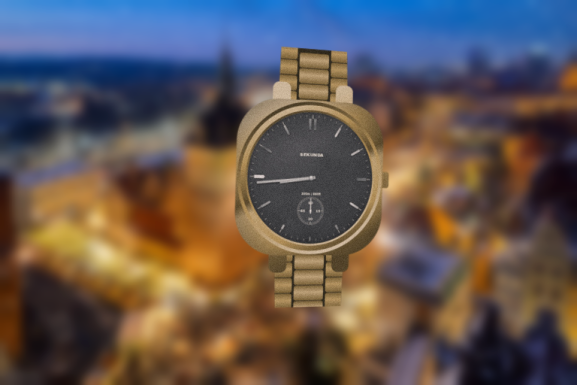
{"hour": 8, "minute": 44}
